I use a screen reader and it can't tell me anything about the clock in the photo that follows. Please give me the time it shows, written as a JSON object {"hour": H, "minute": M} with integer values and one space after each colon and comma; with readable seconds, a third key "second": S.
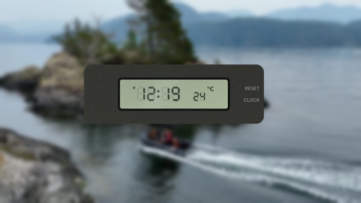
{"hour": 12, "minute": 19}
